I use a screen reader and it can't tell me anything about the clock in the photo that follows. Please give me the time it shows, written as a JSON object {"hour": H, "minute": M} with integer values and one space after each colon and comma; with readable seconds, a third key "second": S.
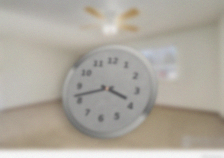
{"hour": 3, "minute": 42}
